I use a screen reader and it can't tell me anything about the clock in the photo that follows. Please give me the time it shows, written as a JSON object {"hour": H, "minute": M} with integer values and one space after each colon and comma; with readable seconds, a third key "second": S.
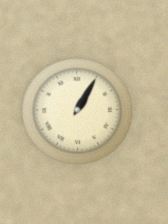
{"hour": 1, "minute": 5}
